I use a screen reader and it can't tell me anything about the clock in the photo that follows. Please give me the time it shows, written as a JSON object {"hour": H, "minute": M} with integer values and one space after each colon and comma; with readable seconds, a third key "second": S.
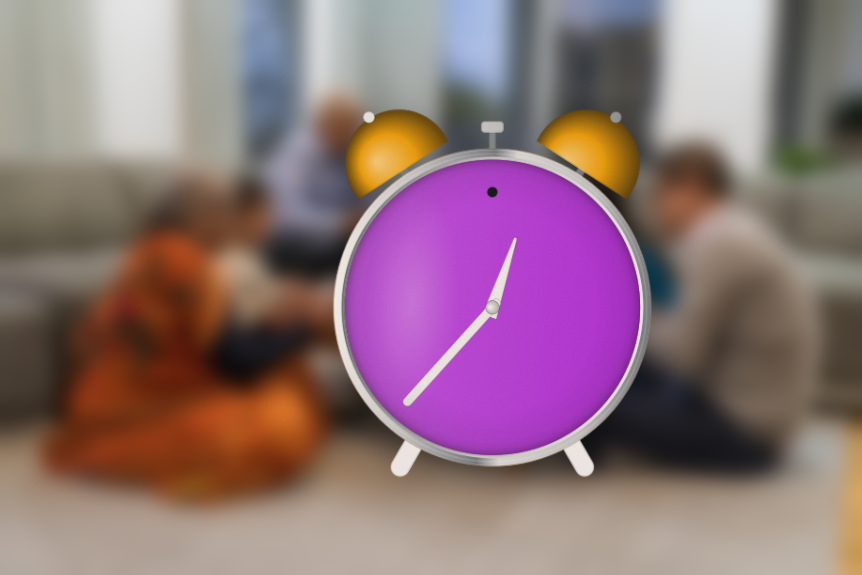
{"hour": 12, "minute": 37}
